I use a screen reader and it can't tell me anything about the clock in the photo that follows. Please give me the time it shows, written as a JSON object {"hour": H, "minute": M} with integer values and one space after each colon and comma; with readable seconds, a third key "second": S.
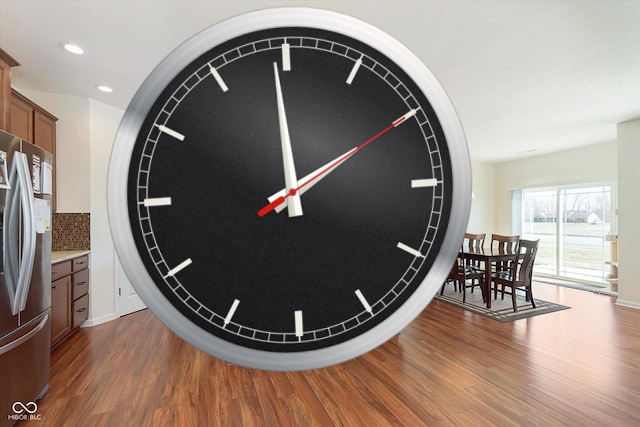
{"hour": 1, "minute": 59, "second": 10}
